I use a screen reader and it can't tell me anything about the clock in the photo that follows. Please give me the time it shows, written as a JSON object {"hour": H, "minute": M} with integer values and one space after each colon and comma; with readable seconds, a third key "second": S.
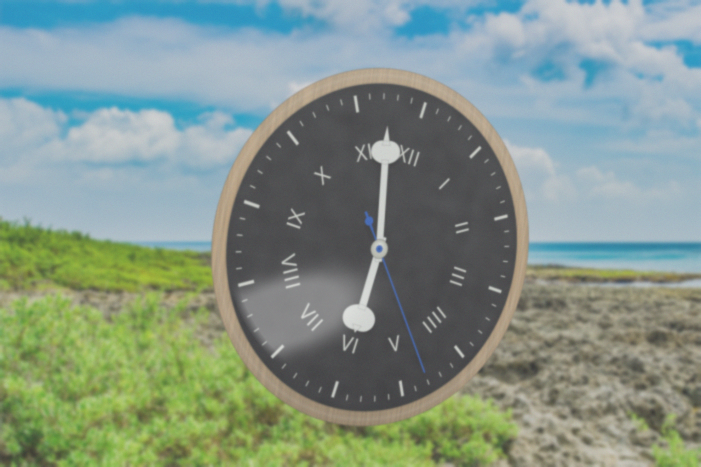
{"hour": 5, "minute": 57, "second": 23}
